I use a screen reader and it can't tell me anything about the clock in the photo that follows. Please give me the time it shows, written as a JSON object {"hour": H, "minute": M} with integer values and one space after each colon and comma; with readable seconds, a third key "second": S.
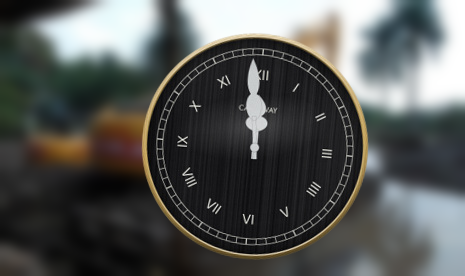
{"hour": 11, "minute": 59}
